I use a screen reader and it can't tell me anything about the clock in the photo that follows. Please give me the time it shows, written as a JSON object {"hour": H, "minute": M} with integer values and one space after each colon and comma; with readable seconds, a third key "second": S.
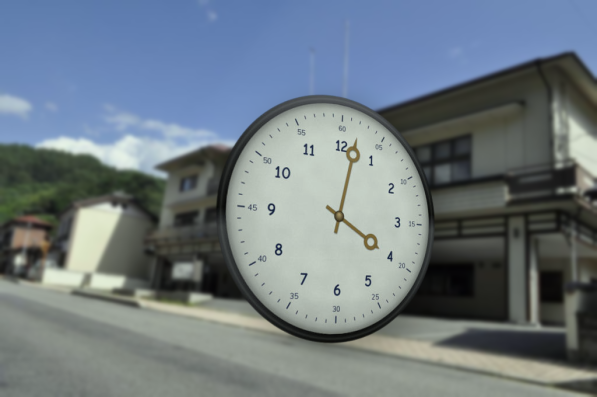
{"hour": 4, "minute": 2}
